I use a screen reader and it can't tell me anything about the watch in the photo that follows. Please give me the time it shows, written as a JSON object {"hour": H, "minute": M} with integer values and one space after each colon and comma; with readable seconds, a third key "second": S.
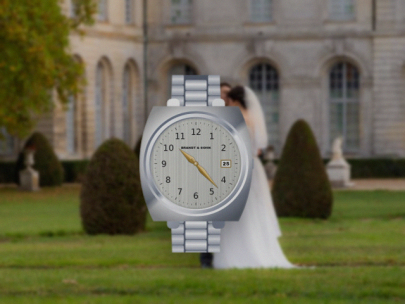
{"hour": 10, "minute": 23}
